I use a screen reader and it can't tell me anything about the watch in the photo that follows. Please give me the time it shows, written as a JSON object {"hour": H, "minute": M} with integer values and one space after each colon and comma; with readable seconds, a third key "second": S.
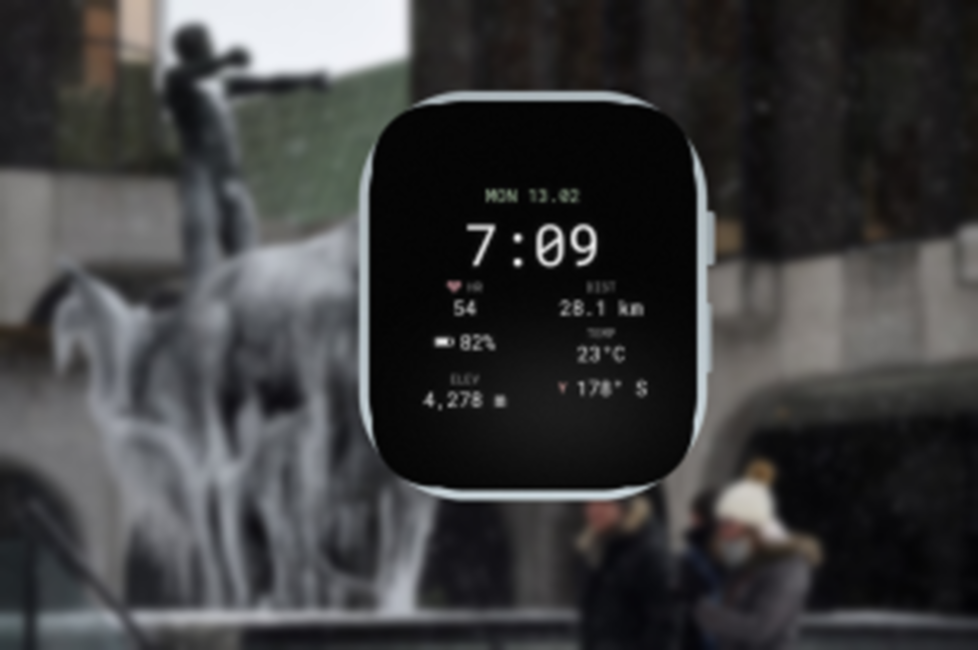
{"hour": 7, "minute": 9}
